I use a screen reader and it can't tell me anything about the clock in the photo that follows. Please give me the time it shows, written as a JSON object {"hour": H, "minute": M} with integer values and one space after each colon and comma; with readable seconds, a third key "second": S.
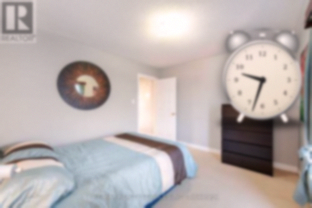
{"hour": 9, "minute": 33}
